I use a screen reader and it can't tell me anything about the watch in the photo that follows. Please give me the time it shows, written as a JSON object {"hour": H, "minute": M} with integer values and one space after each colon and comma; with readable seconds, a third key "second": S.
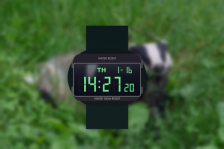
{"hour": 14, "minute": 27, "second": 20}
